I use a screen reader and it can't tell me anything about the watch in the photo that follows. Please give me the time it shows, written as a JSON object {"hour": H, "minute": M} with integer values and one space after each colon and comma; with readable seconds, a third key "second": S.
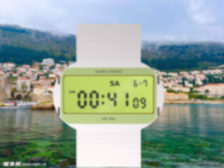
{"hour": 0, "minute": 41, "second": 9}
